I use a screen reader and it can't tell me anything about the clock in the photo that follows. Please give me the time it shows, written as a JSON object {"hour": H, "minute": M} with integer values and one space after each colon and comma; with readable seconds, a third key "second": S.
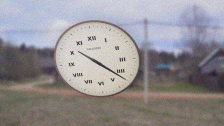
{"hour": 10, "minute": 22}
